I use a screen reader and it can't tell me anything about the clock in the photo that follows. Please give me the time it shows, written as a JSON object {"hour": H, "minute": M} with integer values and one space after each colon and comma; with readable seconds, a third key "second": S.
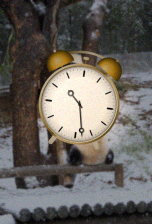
{"hour": 10, "minute": 28}
